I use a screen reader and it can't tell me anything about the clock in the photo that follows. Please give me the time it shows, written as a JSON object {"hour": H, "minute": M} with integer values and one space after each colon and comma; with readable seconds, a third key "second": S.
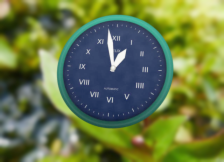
{"hour": 12, "minute": 58}
